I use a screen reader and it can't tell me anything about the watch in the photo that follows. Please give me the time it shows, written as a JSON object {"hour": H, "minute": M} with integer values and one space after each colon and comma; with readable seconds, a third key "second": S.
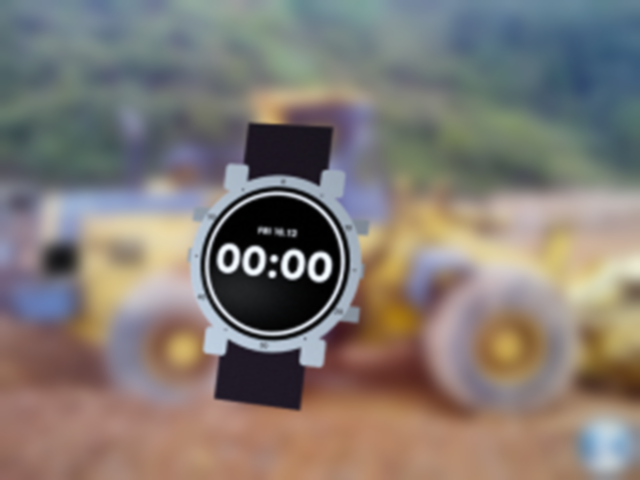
{"hour": 0, "minute": 0}
